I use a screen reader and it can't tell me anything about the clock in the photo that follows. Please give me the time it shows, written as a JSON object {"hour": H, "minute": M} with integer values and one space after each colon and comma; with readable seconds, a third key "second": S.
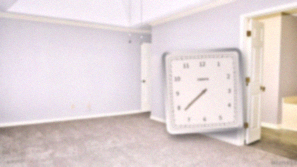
{"hour": 7, "minute": 38}
